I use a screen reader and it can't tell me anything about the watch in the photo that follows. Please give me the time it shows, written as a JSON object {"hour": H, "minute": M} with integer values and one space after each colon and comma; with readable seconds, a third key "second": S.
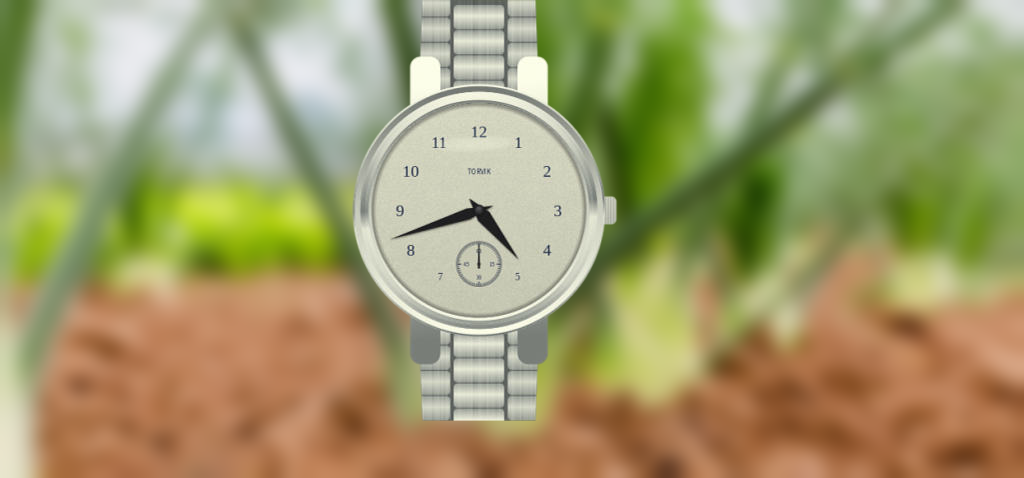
{"hour": 4, "minute": 42}
